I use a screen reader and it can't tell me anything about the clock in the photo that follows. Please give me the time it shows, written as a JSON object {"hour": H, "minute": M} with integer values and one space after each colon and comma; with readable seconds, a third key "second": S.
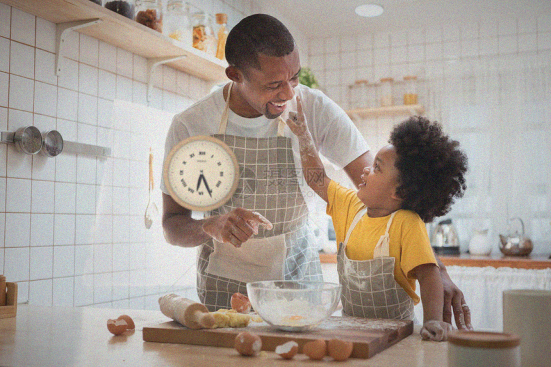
{"hour": 6, "minute": 26}
